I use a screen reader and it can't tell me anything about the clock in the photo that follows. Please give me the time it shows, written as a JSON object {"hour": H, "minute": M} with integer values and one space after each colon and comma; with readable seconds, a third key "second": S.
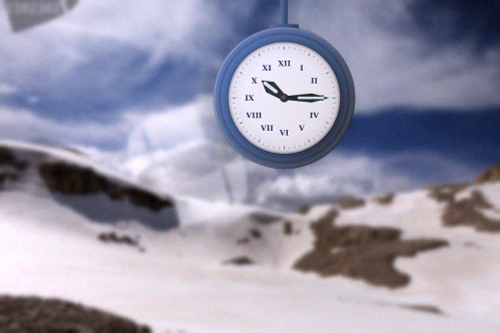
{"hour": 10, "minute": 15}
